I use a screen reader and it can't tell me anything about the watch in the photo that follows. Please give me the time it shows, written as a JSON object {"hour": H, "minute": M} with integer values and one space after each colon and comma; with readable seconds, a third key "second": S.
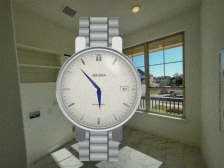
{"hour": 5, "minute": 53}
